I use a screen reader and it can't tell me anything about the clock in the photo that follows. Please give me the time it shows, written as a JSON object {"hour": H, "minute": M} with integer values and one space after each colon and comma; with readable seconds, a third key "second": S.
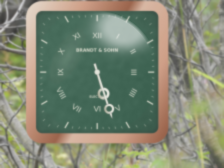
{"hour": 5, "minute": 27}
